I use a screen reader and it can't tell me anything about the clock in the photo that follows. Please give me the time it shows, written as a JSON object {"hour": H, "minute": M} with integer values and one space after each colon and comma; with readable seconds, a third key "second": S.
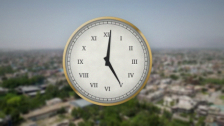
{"hour": 5, "minute": 1}
